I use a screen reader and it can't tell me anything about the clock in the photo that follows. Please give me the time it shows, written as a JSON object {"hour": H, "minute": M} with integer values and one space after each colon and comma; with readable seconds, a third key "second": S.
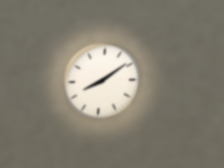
{"hour": 8, "minute": 9}
